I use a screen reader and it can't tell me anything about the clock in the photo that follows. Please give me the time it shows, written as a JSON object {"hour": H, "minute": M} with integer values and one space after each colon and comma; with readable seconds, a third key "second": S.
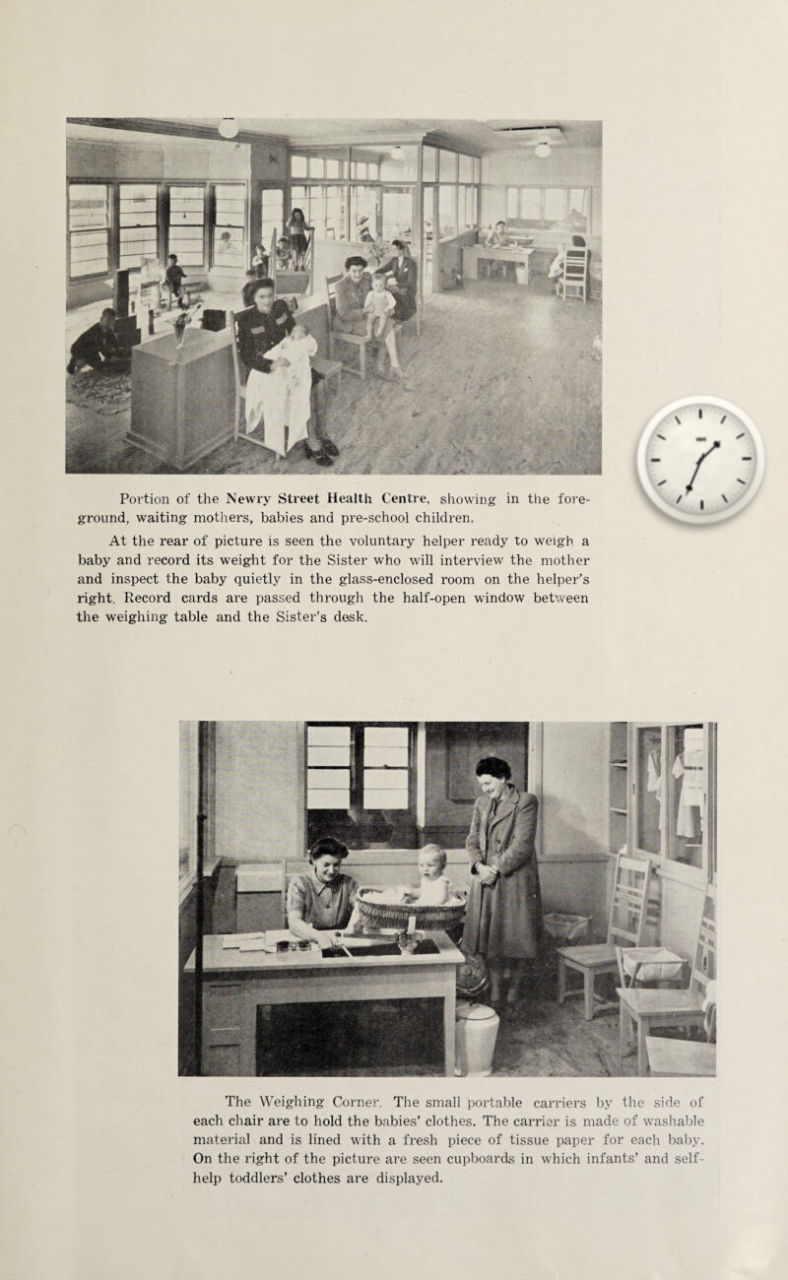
{"hour": 1, "minute": 34}
